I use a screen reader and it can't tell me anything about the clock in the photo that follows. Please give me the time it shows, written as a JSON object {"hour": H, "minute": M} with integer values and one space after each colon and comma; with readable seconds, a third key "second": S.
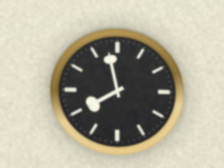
{"hour": 7, "minute": 58}
